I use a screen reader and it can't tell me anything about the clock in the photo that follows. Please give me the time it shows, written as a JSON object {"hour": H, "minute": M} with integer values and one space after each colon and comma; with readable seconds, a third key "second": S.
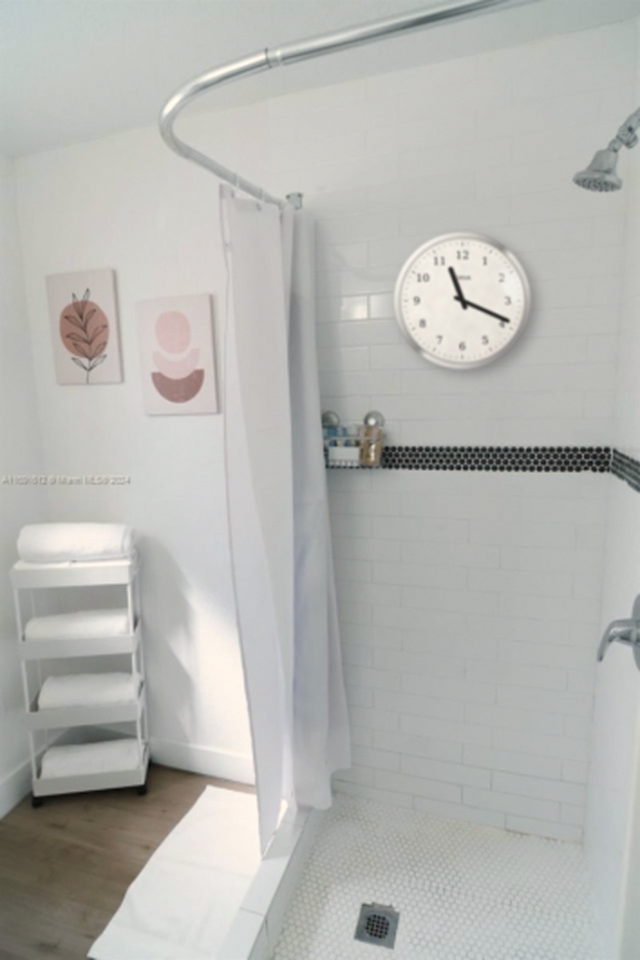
{"hour": 11, "minute": 19}
